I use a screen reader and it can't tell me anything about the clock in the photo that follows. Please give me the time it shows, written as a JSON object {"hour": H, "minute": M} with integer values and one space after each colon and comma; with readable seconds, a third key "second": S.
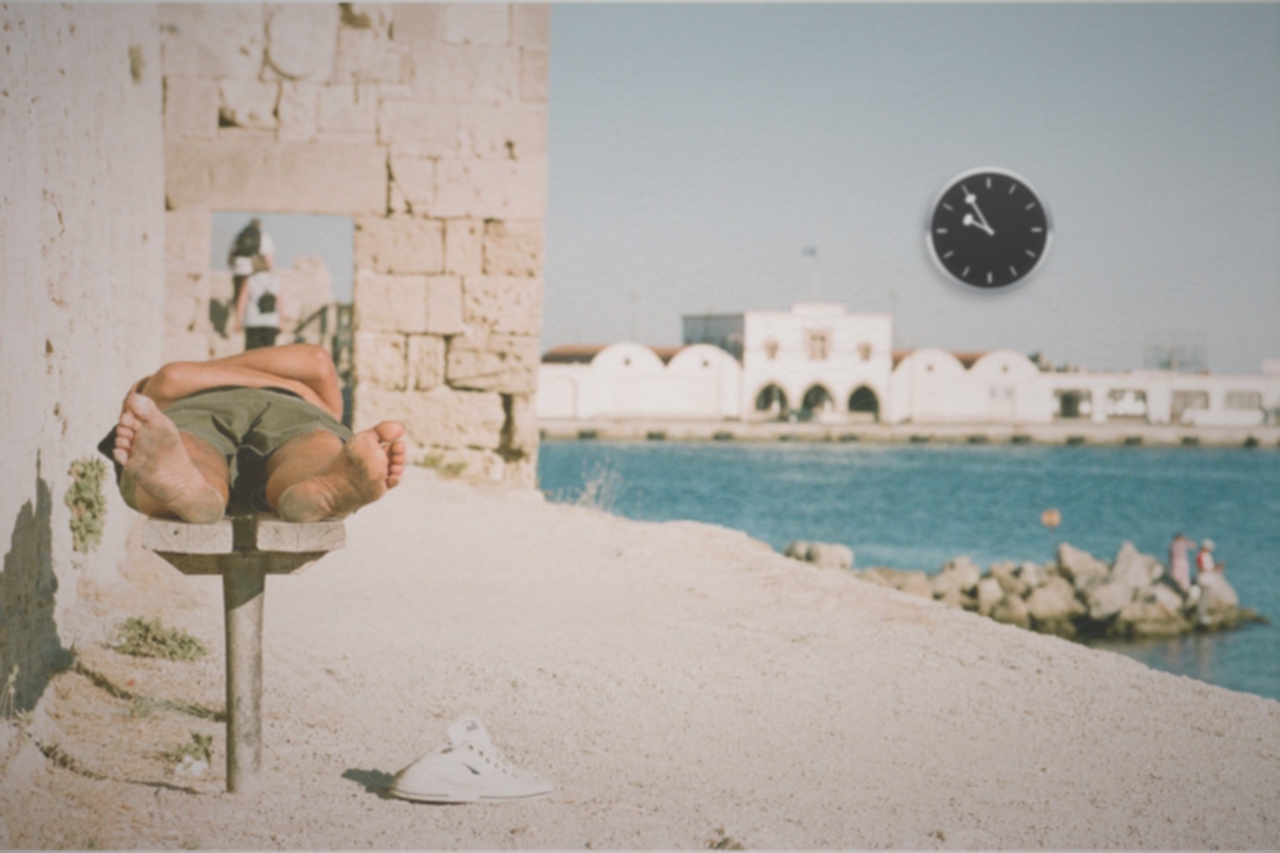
{"hour": 9, "minute": 55}
